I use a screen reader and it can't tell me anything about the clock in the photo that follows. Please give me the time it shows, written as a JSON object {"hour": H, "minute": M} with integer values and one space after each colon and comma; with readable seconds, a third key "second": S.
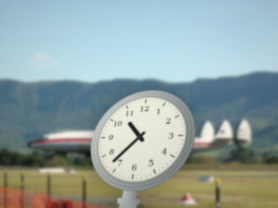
{"hour": 10, "minute": 37}
